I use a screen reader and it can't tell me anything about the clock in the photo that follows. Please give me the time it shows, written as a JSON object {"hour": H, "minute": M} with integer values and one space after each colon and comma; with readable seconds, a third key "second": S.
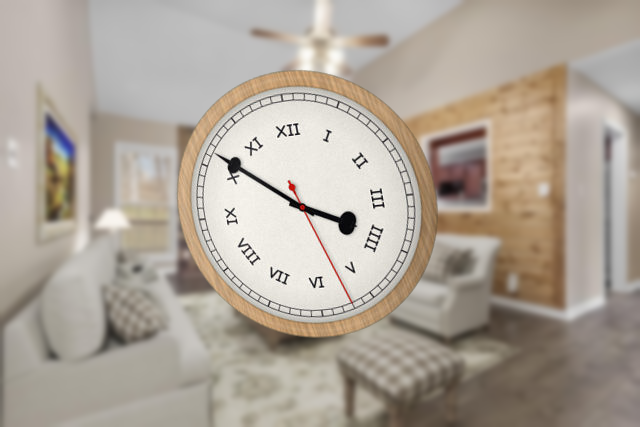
{"hour": 3, "minute": 51, "second": 27}
